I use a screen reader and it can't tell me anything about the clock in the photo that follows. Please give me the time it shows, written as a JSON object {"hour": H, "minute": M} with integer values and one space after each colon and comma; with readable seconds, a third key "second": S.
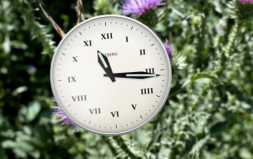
{"hour": 11, "minute": 16}
